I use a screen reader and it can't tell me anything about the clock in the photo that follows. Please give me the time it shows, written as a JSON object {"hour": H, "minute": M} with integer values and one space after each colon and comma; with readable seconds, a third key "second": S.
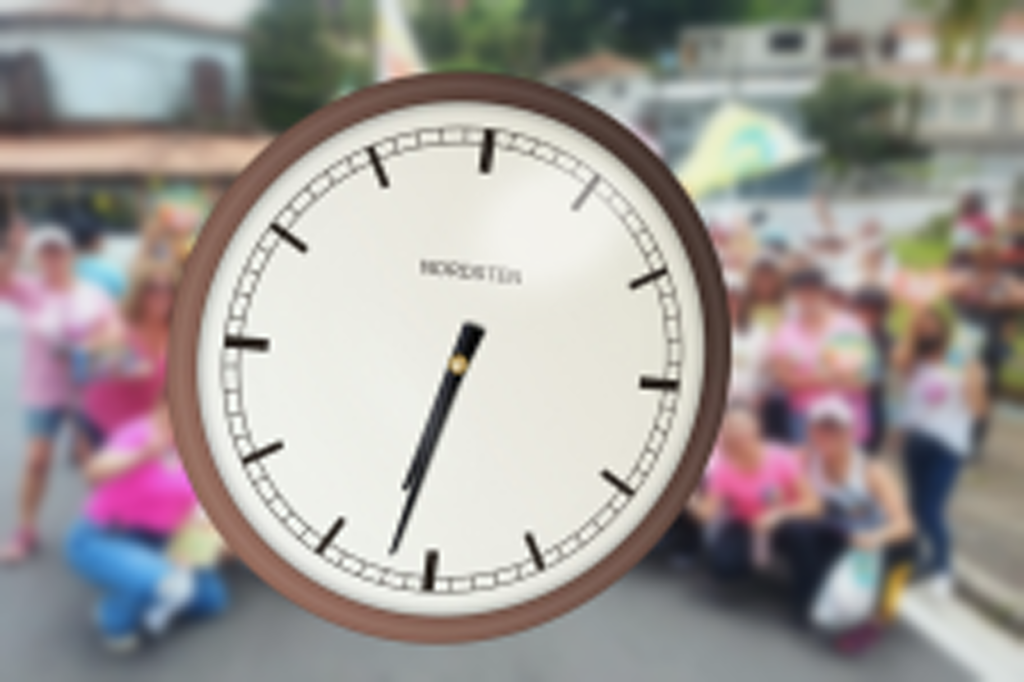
{"hour": 6, "minute": 32}
